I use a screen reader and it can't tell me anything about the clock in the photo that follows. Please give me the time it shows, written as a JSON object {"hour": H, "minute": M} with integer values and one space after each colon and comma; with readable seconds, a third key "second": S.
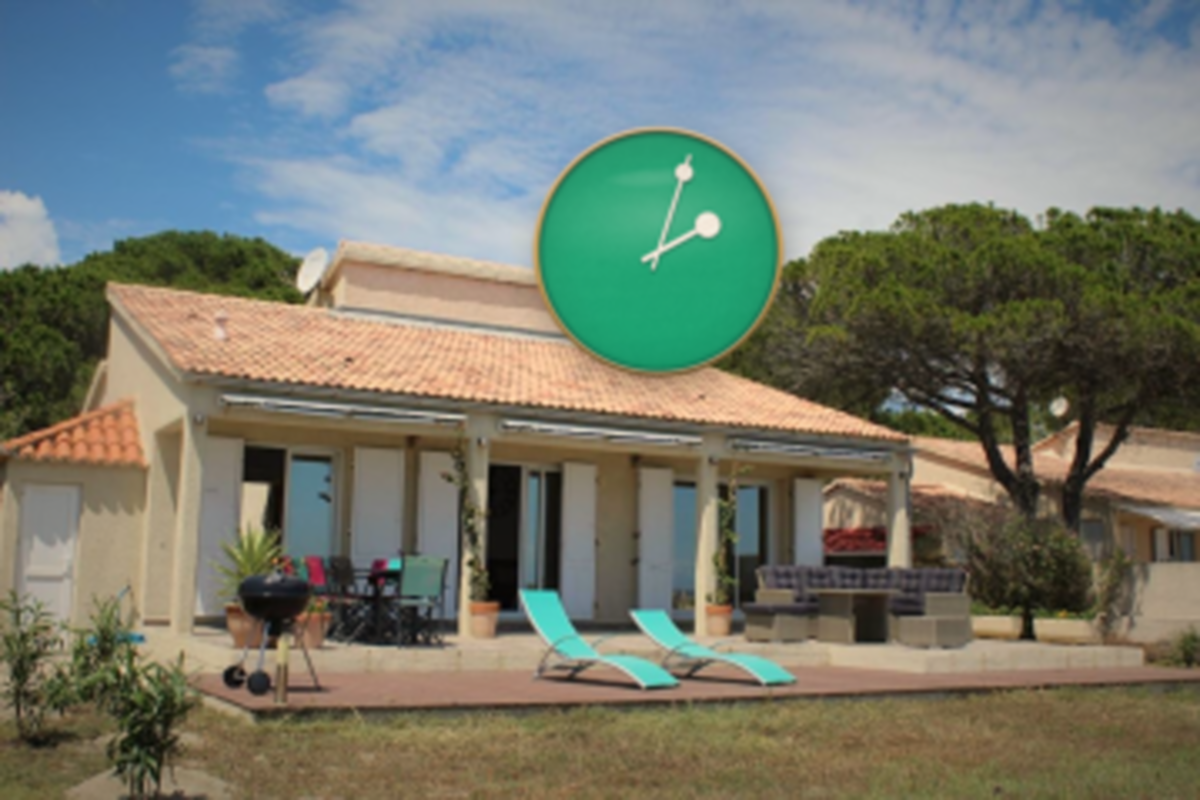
{"hour": 2, "minute": 3}
